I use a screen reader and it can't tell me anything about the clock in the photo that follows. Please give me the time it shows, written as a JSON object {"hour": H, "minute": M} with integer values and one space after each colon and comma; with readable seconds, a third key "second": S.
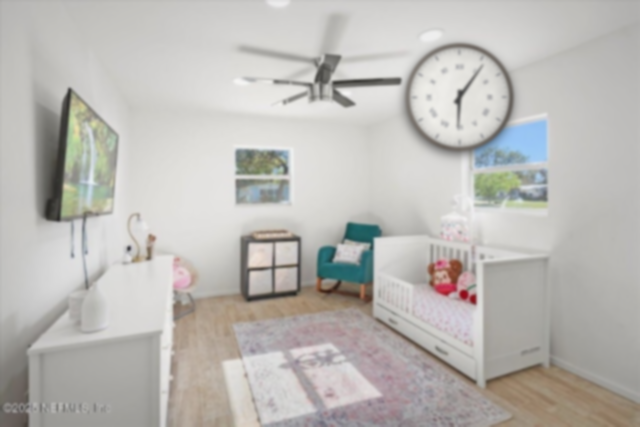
{"hour": 6, "minute": 6}
